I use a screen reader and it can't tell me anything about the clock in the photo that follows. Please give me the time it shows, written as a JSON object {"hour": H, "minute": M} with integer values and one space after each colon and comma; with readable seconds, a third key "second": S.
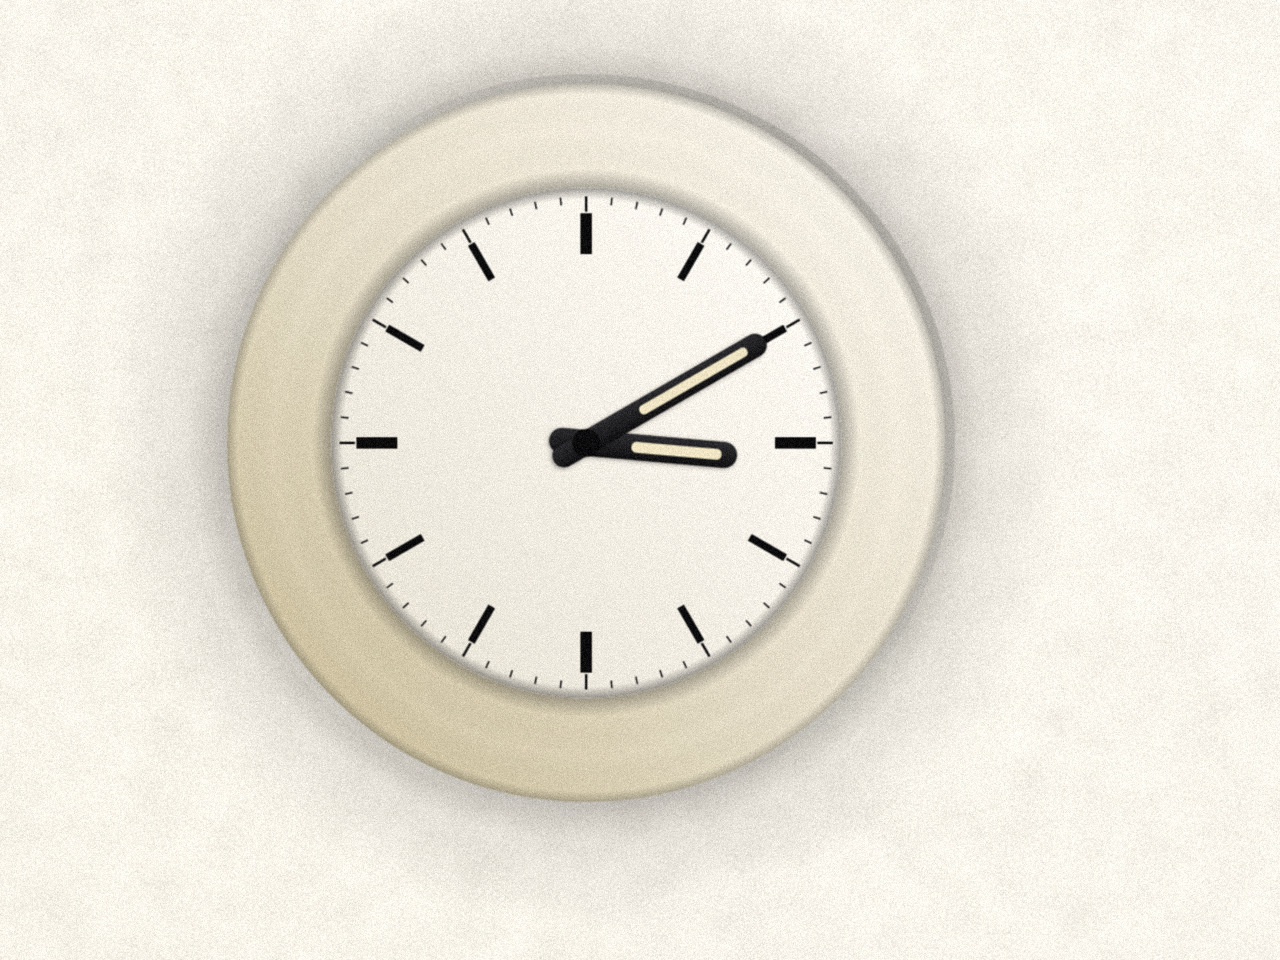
{"hour": 3, "minute": 10}
